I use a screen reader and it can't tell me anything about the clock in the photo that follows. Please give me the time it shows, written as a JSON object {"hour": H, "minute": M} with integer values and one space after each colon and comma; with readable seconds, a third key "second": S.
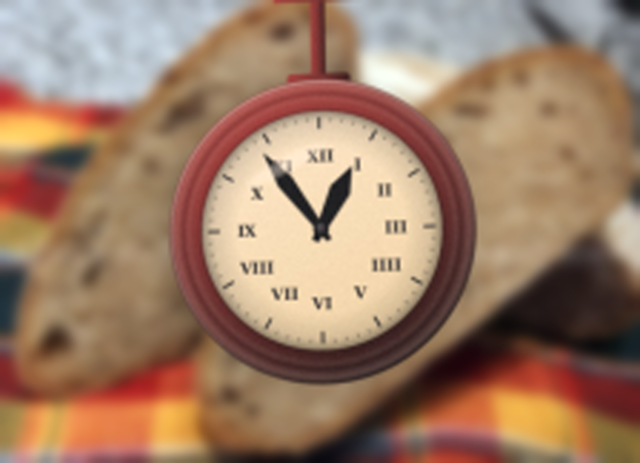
{"hour": 12, "minute": 54}
